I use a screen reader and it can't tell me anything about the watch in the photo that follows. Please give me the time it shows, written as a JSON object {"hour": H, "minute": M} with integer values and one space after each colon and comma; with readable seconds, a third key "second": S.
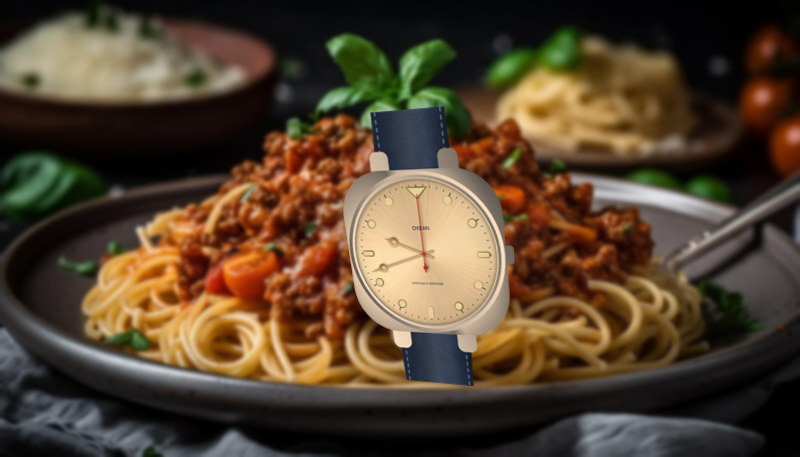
{"hour": 9, "minute": 42, "second": 0}
